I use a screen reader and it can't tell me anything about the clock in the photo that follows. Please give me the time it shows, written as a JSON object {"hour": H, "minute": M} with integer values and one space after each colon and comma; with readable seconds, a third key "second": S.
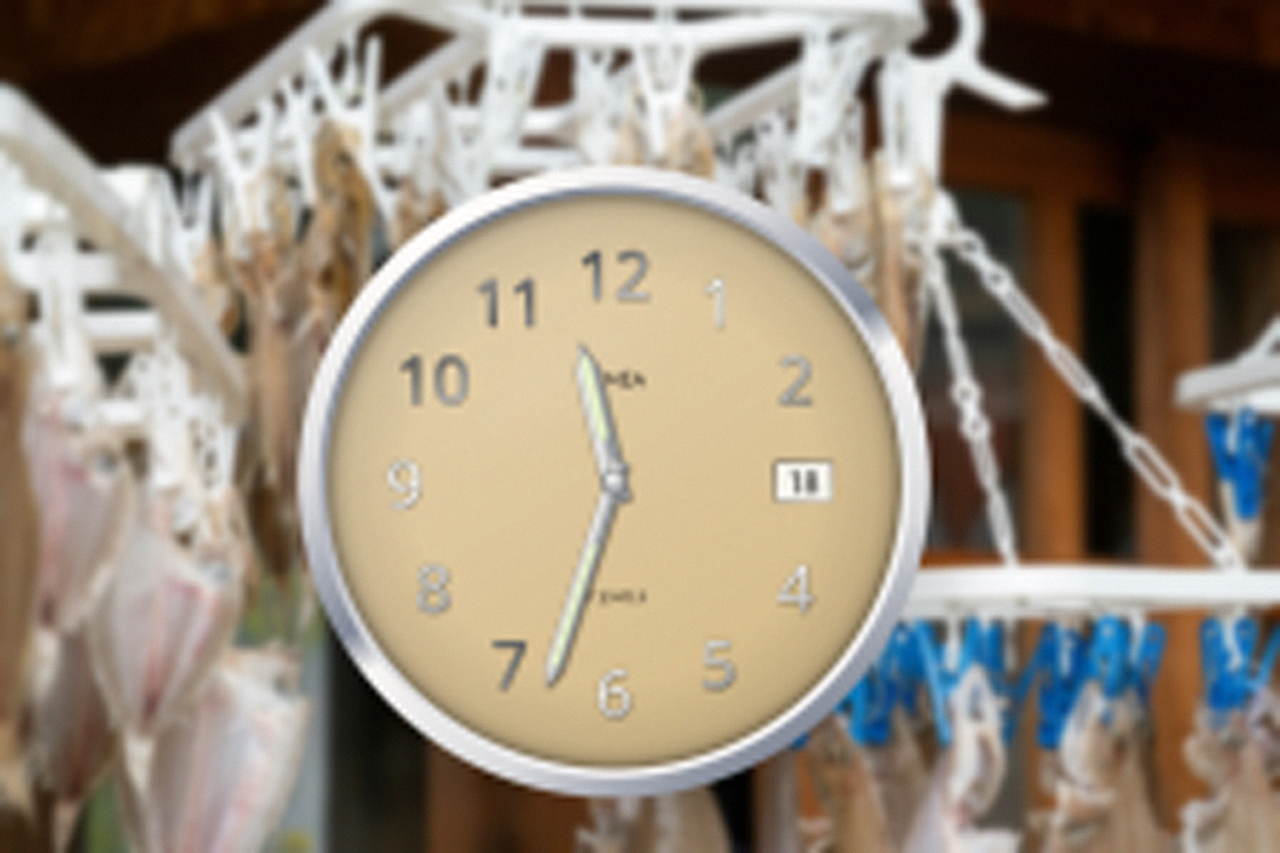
{"hour": 11, "minute": 33}
